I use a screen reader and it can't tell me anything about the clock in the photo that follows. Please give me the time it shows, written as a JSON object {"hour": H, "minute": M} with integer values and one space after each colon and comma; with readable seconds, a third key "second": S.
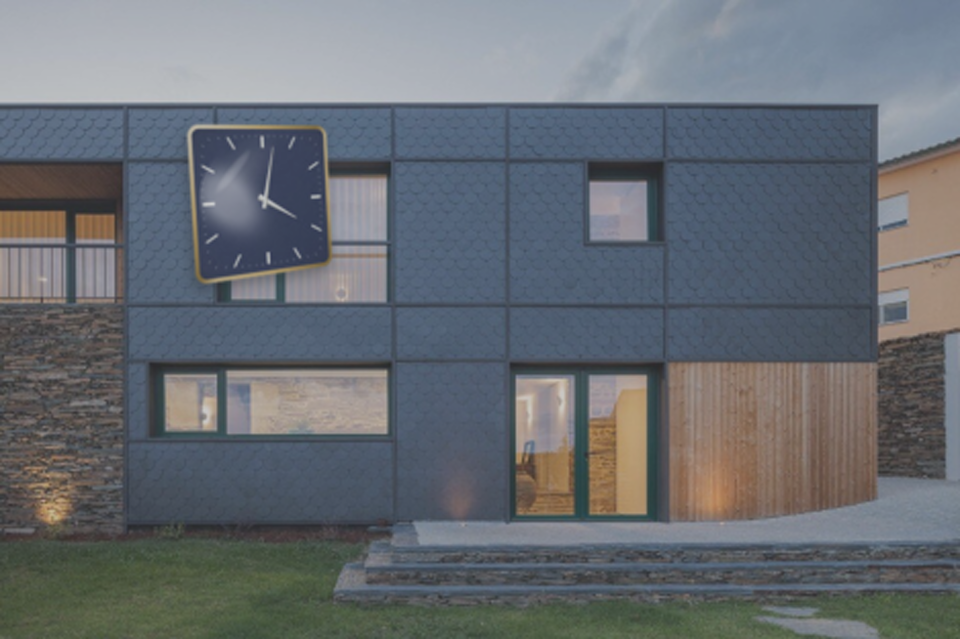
{"hour": 4, "minute": 2}
